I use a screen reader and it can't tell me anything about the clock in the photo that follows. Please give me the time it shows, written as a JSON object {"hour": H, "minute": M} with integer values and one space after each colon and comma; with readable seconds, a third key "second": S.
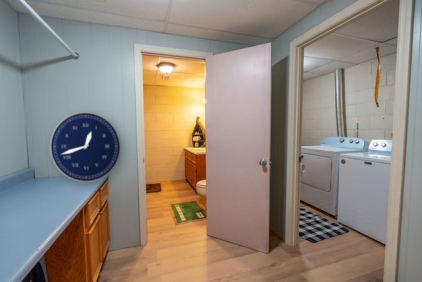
{"hour": 12, "minute": 42}
